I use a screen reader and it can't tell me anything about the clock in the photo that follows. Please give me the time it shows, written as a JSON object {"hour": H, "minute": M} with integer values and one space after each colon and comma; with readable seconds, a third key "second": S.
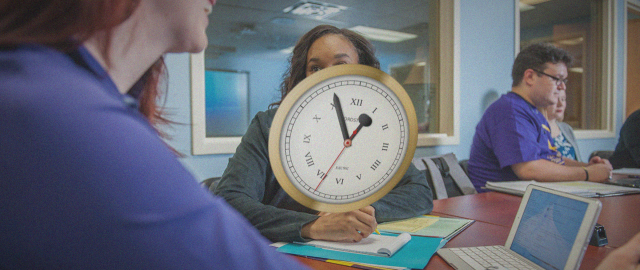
{"hour": 12, "minute": 55, "second": 34}
